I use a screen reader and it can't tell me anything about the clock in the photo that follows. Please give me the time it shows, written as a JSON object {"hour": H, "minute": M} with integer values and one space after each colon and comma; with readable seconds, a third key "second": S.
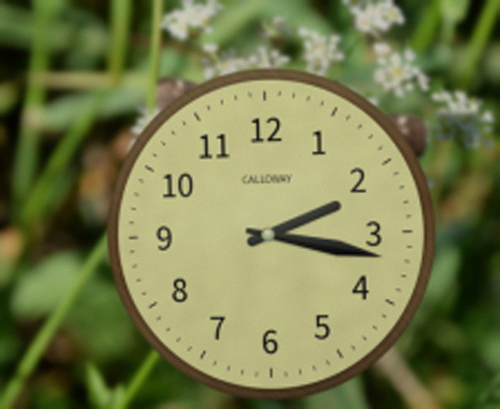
{"hour": 2, "minute": 17}
